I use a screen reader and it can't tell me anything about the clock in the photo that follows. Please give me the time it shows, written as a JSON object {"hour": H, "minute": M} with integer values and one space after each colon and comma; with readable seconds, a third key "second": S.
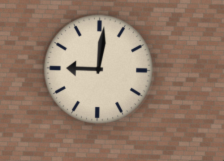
{"hour": 9, "minute": 1}
